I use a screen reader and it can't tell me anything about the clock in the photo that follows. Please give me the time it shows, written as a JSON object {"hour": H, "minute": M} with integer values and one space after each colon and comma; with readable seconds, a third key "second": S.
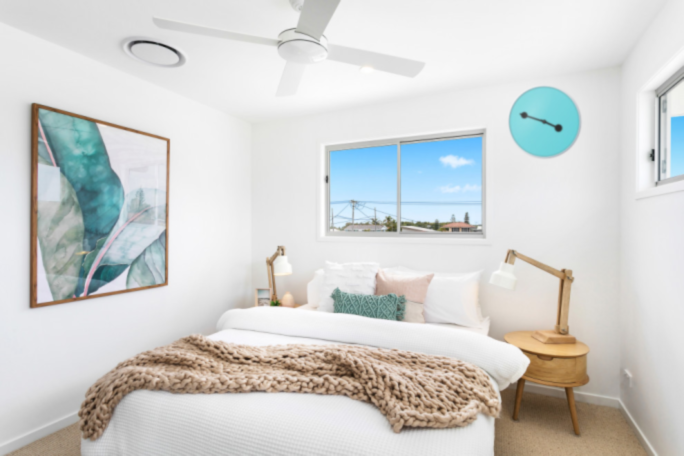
{"hour": 3, "minute": 48}
